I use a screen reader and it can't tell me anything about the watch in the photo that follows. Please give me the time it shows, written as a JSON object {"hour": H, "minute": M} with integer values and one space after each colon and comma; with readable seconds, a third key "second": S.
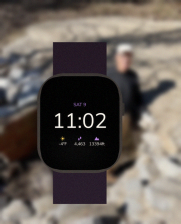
{"hour": 11, "minute": 2}
